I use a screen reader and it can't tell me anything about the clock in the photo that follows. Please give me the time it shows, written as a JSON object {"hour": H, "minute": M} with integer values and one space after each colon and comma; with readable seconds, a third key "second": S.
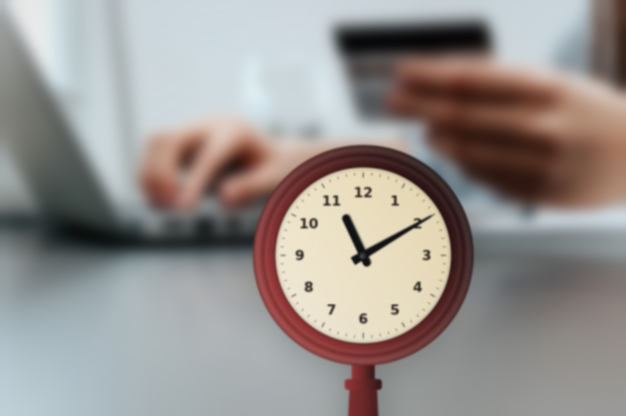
{"hour": 11, "minute": 10}
